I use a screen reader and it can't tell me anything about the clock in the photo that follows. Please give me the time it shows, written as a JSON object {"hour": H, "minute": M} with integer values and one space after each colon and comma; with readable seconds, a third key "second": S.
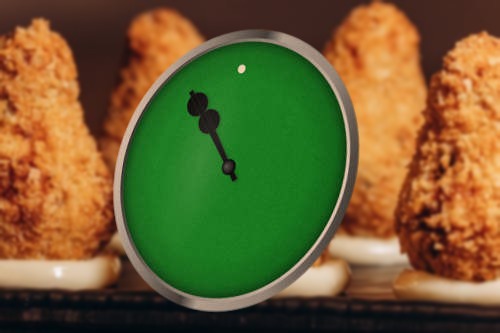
{"hour": 10, "minute": 54}
